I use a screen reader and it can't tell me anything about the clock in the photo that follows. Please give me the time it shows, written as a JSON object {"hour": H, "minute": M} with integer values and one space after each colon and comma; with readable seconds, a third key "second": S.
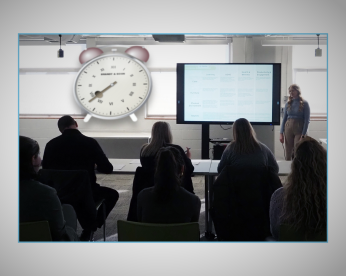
{"hour": 7, "minute": 38}
